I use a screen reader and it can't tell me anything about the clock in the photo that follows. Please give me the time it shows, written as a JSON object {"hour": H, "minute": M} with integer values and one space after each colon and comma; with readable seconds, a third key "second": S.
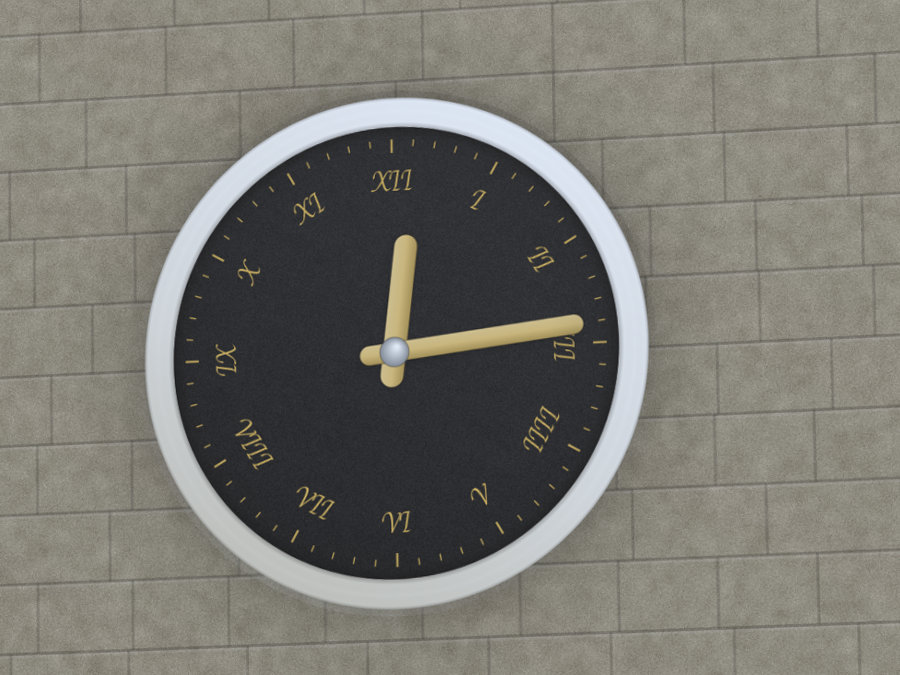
{"hour": 12, "minute": 14}
